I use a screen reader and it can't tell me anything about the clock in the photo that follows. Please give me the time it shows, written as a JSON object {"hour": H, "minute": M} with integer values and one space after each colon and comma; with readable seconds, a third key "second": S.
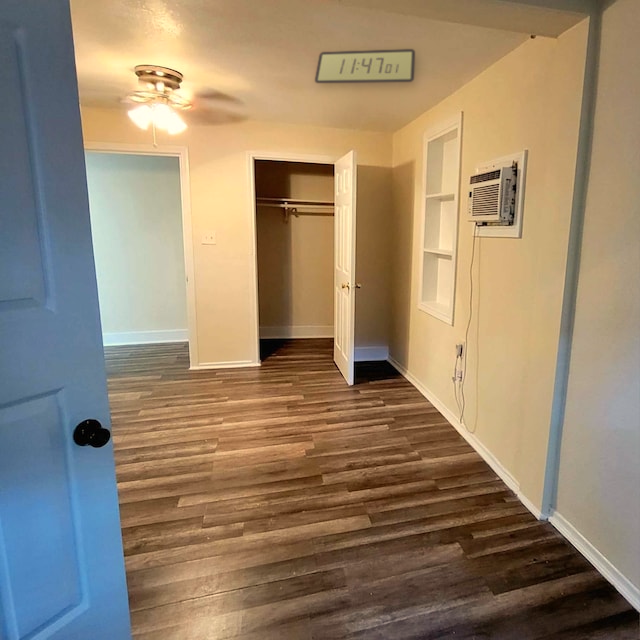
{"hour": 11, "minute": 47}
